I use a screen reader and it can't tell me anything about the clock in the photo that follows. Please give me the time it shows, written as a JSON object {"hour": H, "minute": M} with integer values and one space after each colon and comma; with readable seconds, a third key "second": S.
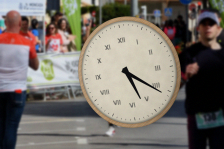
{"hour": 5, "minute": 21}
